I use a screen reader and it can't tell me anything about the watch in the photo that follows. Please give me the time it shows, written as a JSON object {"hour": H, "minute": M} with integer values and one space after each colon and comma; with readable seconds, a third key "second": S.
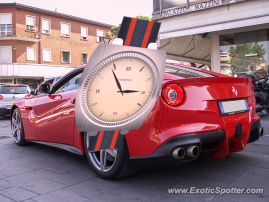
{"hour": 2, "minute": 54}
